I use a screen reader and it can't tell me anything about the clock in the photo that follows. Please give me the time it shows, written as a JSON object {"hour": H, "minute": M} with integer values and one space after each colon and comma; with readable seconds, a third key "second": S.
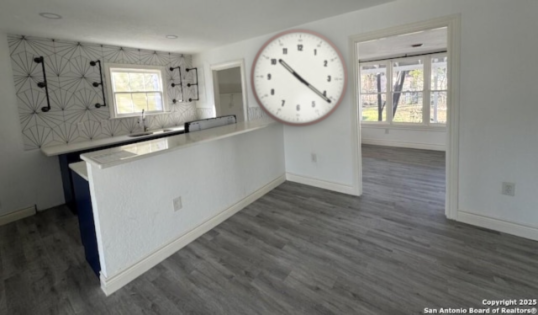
{"hour": 10, "minute": 21}
